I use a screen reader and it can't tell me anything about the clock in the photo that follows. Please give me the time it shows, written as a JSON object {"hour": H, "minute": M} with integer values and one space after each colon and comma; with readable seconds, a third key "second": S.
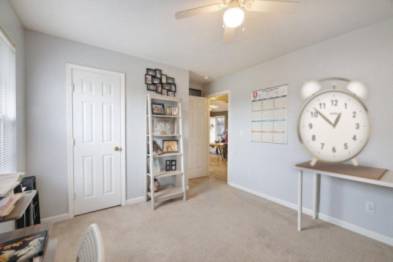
{"hour": 12, "minute": 52}
